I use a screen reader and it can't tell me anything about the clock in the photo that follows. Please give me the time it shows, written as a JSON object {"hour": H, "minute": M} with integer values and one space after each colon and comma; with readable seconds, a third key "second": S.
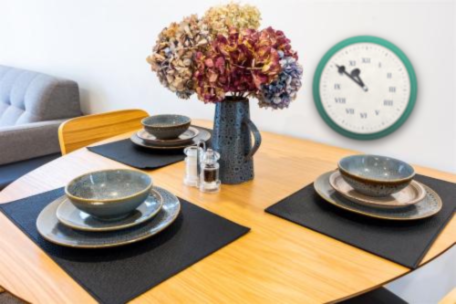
{"hour": 10, "minute": 51}
